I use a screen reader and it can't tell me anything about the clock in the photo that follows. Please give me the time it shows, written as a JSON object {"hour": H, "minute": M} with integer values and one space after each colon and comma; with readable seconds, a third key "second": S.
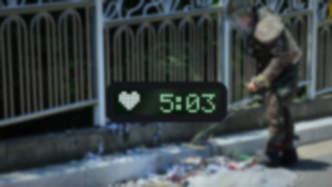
{"hour": 5, "minute": 3}
